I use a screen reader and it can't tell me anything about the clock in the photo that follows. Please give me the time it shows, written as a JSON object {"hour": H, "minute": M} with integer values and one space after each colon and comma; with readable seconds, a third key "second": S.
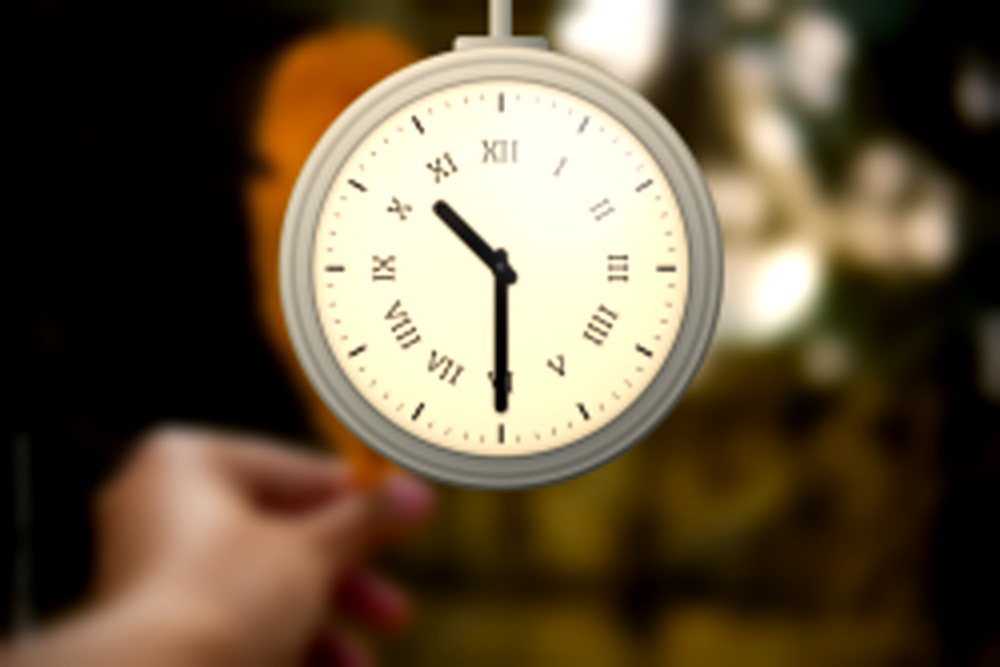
{"hour": 10, "minute": 30}
